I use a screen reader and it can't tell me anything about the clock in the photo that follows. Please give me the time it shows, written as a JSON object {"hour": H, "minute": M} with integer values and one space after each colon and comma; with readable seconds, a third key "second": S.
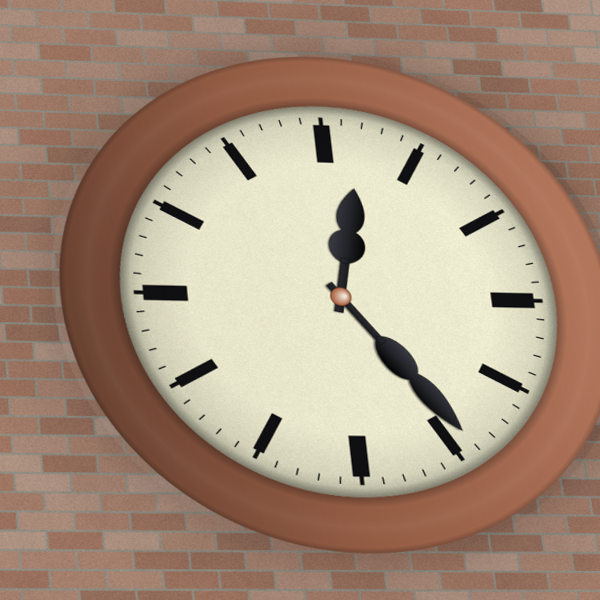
{"hour": 12, "minute": 24}
